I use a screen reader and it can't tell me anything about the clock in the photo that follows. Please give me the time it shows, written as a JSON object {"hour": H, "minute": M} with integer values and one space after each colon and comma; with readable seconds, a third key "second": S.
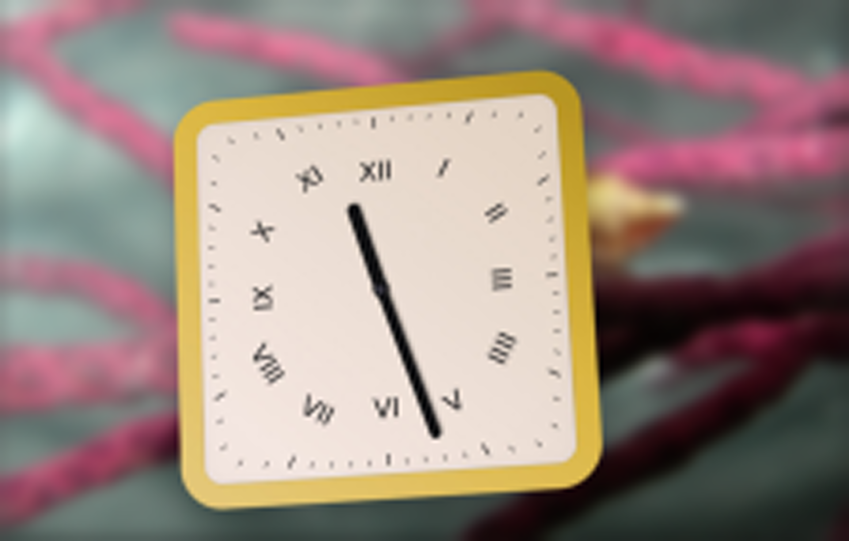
{"hour": 11, "minute": 27}
